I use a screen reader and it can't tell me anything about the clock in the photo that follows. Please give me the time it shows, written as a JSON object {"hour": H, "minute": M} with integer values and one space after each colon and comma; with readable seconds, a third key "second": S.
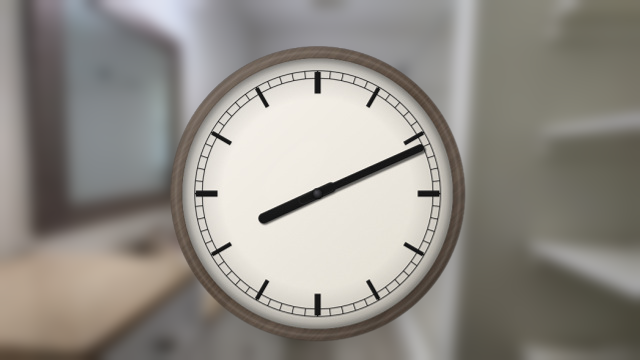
{"hour": 8, "minute": 11}
